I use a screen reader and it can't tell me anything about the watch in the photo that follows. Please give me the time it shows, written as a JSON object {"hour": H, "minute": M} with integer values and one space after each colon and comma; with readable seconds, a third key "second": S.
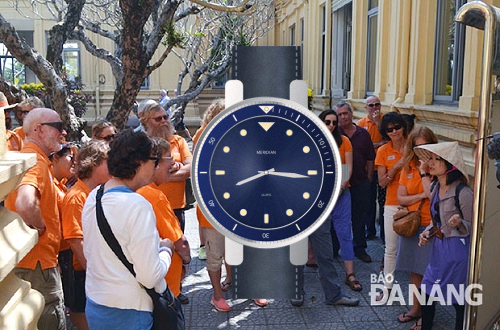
{"hour": 8, "minute": 16}
